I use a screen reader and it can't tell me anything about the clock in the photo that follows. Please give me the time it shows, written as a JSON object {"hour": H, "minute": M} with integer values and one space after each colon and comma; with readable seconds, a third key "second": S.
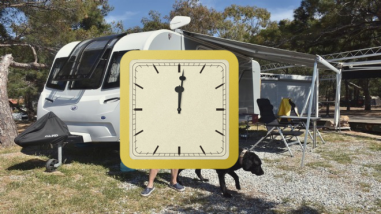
{"hour": 12, "minute": 1}
